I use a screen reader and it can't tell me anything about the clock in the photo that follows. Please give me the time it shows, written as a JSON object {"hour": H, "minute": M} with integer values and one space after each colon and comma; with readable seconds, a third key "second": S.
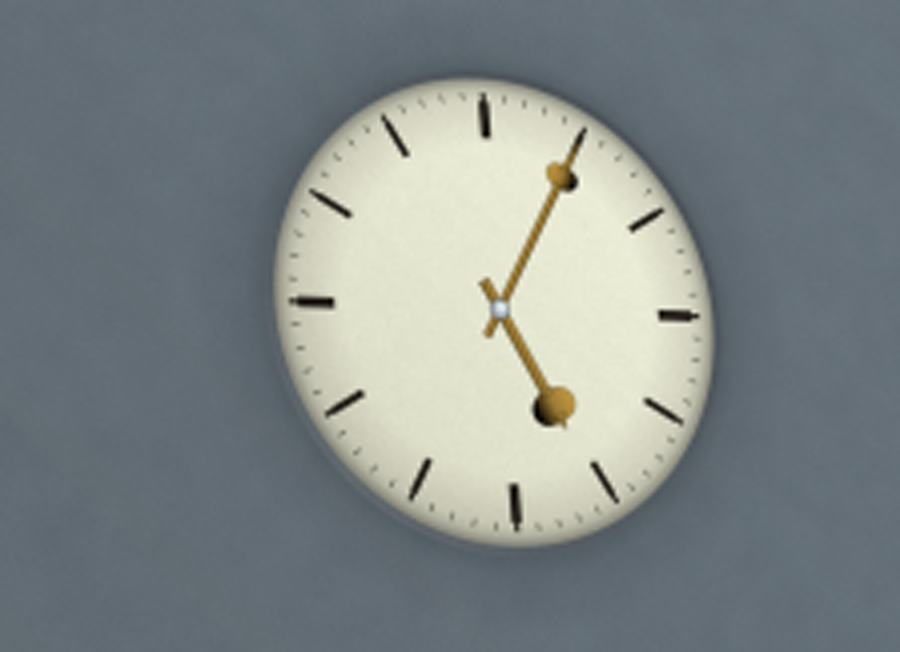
{"hour": 5, "minute": 5}
